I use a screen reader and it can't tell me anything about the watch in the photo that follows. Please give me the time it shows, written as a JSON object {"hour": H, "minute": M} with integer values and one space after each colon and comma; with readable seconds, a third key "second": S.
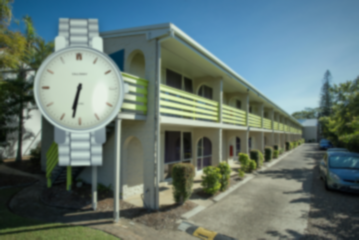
{"hour": 6, "minute": 32}
